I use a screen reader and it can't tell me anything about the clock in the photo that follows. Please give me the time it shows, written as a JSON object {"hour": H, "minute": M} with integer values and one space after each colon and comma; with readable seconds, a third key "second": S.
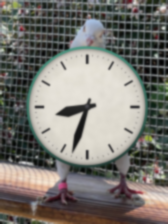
{"hour": 8, "minute": 33}
